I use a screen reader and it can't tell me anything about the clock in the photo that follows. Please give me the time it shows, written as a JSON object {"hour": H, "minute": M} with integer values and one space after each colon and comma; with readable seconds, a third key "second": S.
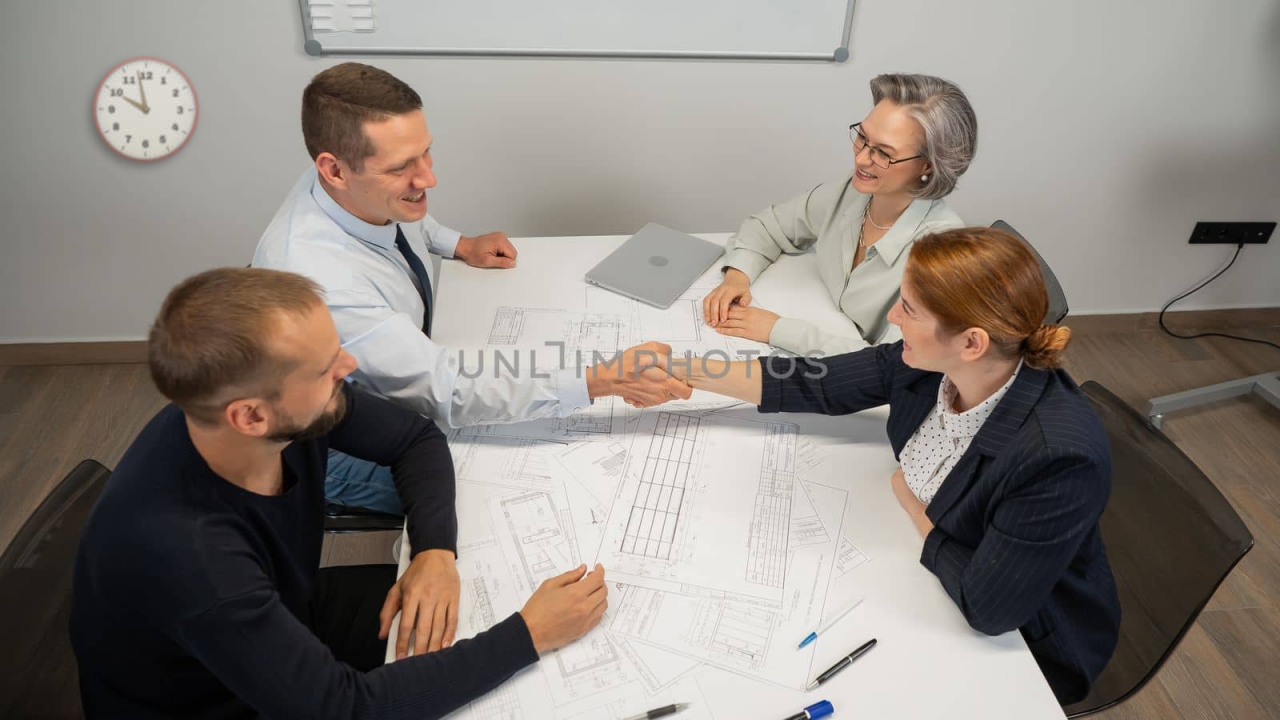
{"hour": 9, "minute": 58}
